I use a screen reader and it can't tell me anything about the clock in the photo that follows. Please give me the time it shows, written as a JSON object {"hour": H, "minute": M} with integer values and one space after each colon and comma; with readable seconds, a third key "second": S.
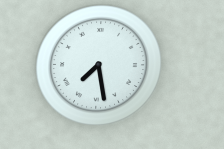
{"hour": 7, "minute": 28}
